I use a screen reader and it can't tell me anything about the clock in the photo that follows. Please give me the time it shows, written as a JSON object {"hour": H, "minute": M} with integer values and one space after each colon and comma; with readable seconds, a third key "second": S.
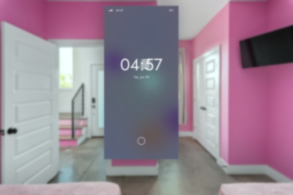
{"hour": 4, "minute": 57}
